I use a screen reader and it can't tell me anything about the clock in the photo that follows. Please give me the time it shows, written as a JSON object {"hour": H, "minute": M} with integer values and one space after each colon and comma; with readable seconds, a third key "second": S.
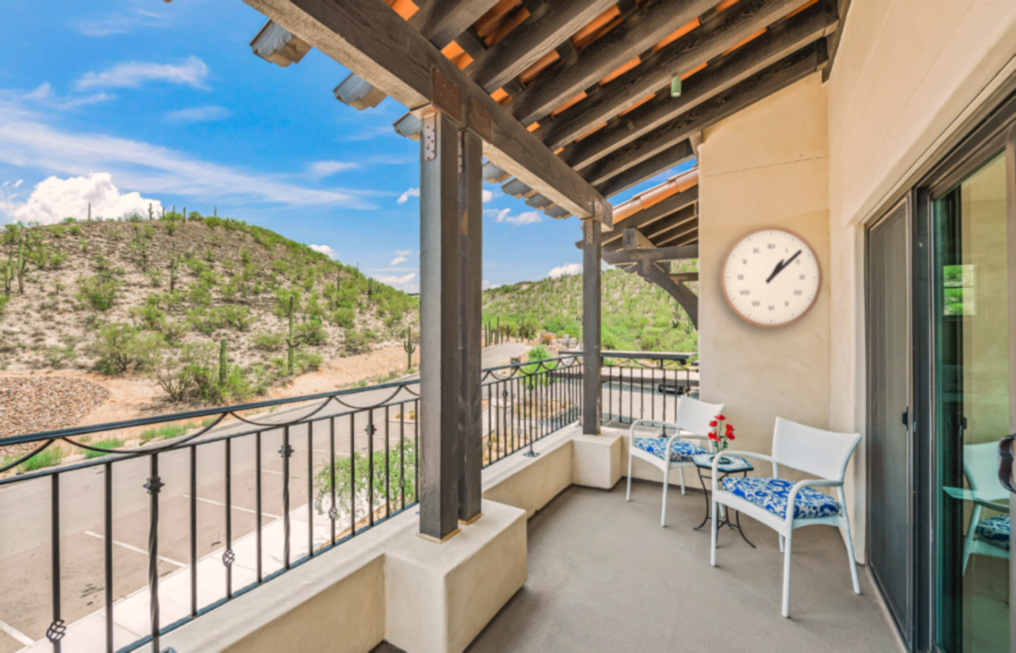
{"hour": 1, "minute": 8}
